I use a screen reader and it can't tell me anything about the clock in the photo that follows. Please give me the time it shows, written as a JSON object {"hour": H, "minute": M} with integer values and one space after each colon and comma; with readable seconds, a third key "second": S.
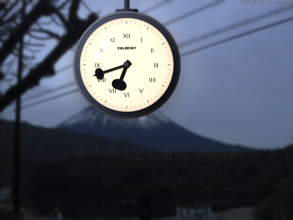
{"hour": 6, "minute": 42}
